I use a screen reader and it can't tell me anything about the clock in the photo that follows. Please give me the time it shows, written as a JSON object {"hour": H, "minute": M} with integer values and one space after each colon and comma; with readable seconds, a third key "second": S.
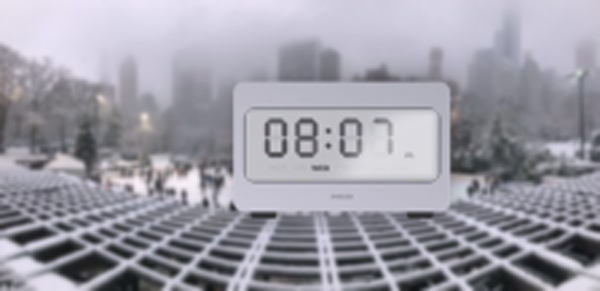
{"hour": 8, "minute": 7}
